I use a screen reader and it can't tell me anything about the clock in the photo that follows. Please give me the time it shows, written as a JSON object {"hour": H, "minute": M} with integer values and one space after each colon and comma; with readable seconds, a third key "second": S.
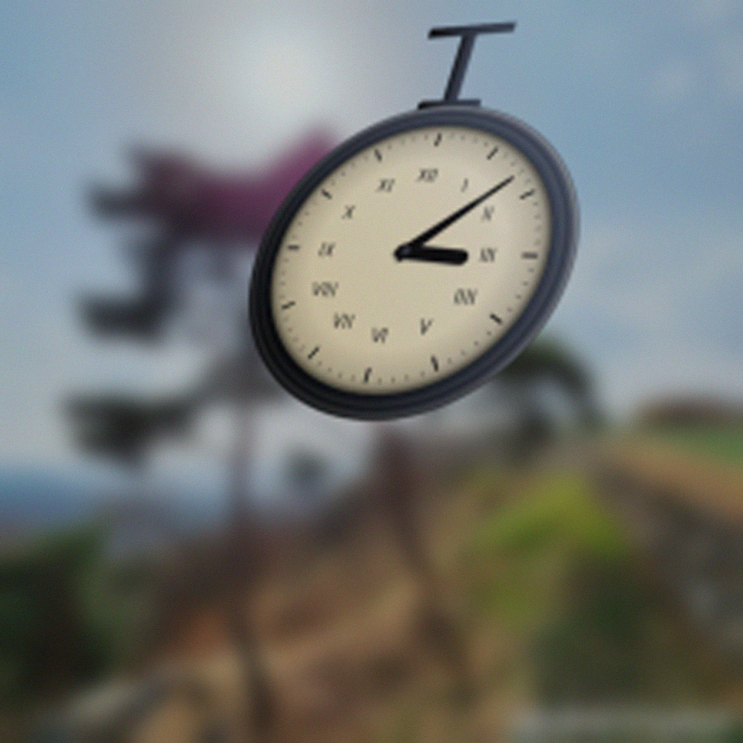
{"hour": 3, "minute": 8}
